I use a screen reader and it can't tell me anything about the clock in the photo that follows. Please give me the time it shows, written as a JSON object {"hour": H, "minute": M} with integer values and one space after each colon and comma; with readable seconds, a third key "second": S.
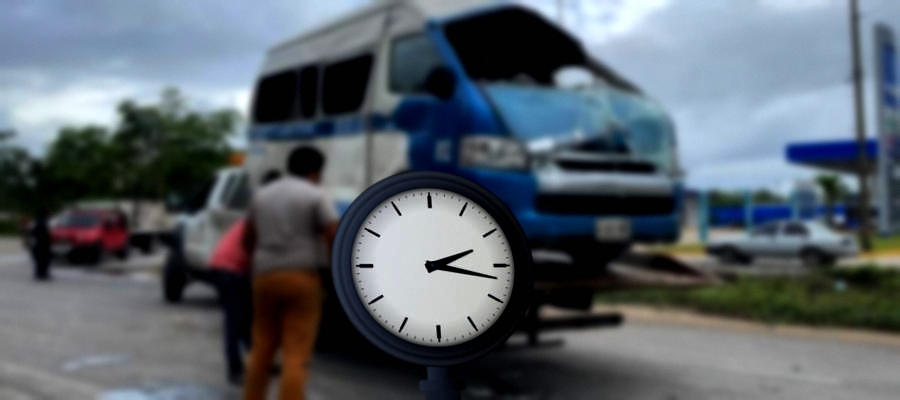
{"hour": 2, "minute": 17}
